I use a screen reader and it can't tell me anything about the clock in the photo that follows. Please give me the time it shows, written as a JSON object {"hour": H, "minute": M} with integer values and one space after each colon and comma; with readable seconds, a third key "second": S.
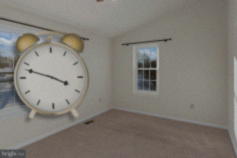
{"hour": 3, "minute": 48}
